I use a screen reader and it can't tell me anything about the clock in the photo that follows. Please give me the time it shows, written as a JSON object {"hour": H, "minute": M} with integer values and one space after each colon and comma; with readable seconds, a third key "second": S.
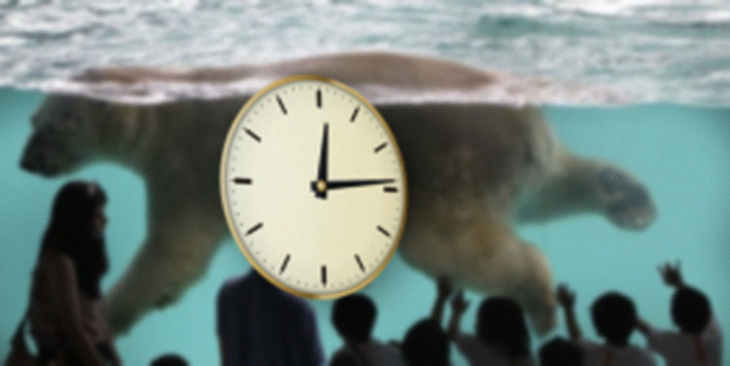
{"hour": 12, "minute": 14}
